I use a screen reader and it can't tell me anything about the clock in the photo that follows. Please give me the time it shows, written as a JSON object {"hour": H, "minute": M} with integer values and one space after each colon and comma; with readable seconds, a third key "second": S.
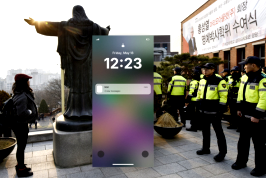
{"hour": 12, "minute": 23}
